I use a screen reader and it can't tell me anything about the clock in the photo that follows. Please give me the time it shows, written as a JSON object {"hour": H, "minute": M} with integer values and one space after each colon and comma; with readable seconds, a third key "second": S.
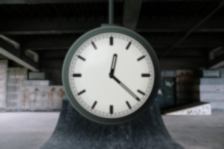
{"hour": 12, "minute": 22}
